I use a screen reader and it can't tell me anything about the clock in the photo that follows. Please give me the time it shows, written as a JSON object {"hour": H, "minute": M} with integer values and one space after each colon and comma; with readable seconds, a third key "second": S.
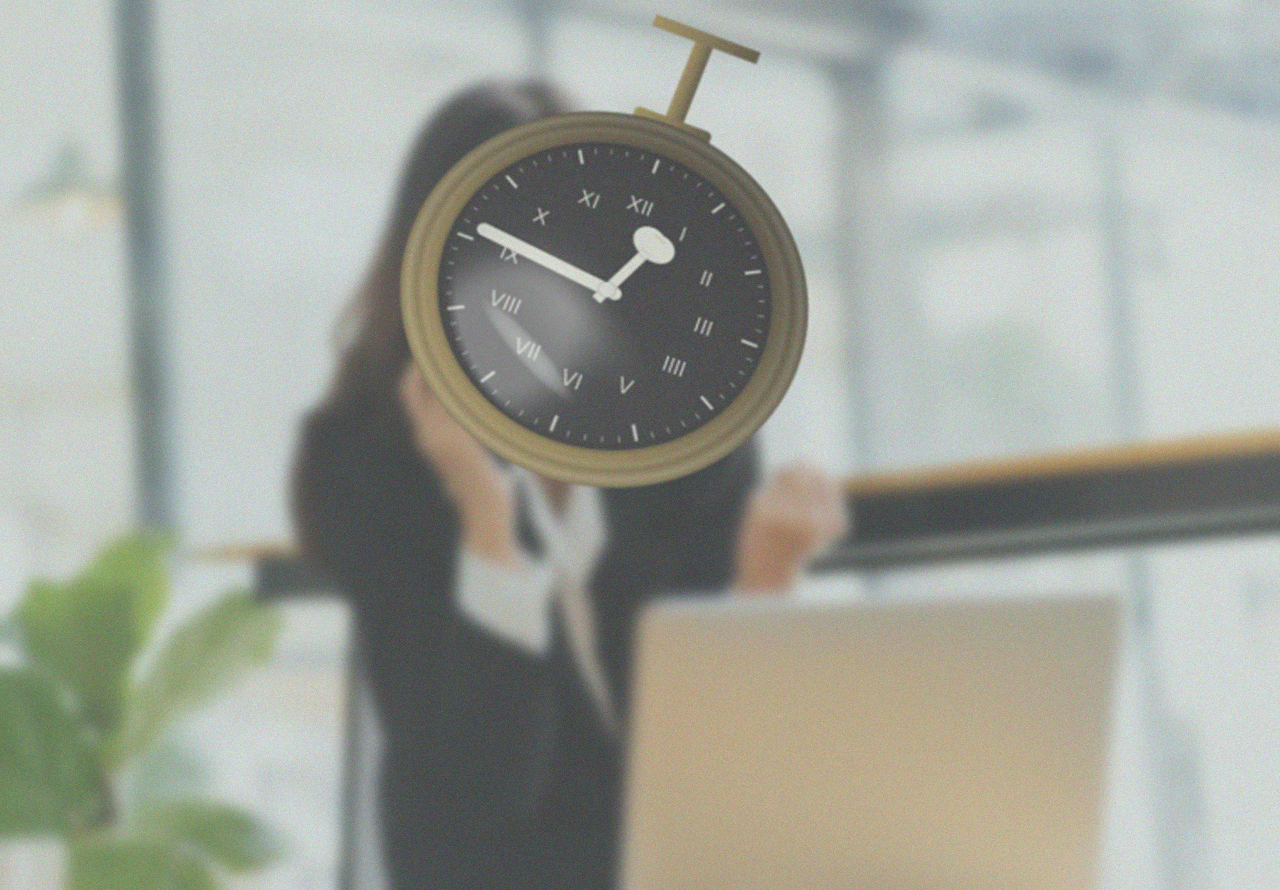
{"hour": 12, "minute": 46}
